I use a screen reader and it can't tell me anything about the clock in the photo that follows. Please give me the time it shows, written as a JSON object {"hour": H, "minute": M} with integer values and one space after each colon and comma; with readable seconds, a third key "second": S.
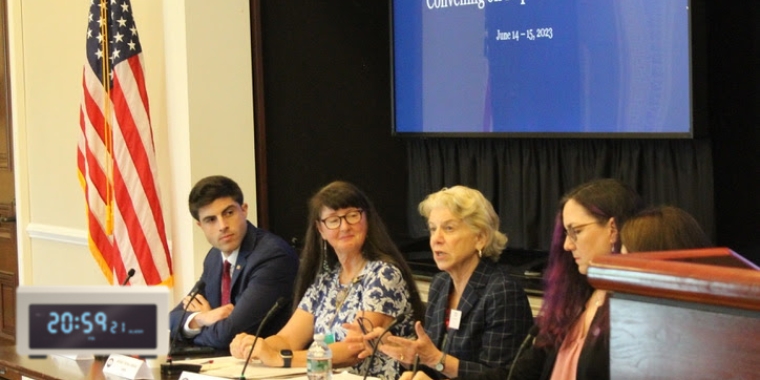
{"hour": 20, "minute": 59, "second": 21}
